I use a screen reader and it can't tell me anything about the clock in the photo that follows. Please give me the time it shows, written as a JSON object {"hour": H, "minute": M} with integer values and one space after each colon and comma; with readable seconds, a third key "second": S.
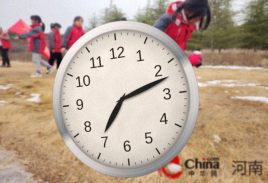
{"hour": 7, "minute": 12}
